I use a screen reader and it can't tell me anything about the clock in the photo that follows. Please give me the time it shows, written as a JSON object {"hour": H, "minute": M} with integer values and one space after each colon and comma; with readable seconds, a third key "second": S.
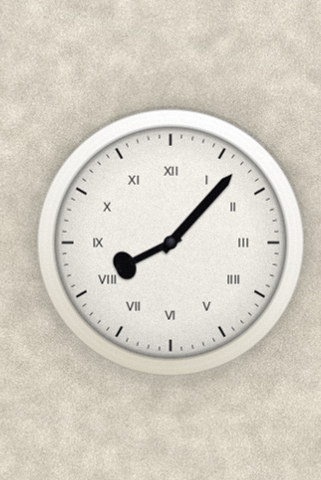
{"hour": 8, "minute": 7}
